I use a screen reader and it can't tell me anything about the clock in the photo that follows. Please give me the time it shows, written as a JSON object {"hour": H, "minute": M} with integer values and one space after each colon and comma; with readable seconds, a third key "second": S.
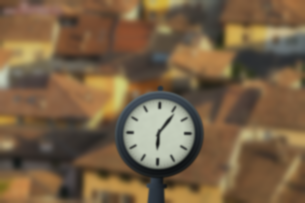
{"hour": 6, "minute": 6}
